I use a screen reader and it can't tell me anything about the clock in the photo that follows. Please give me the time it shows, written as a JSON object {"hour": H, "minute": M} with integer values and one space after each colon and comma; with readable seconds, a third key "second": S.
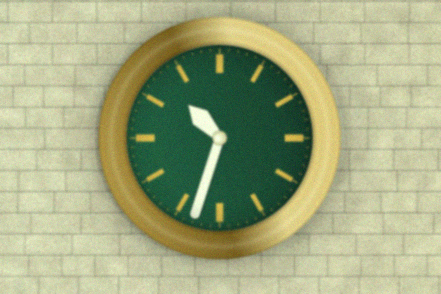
{"hour": 10, "minute": 33}
